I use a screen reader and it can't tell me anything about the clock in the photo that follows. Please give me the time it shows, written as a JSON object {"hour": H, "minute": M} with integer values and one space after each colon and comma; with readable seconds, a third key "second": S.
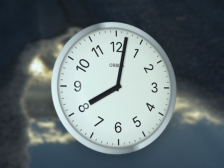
{"hour": 8, "minute": 2}
